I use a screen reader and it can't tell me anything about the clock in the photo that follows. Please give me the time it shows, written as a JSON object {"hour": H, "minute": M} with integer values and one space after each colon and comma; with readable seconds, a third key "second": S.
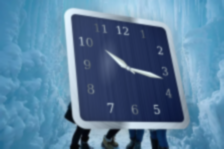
{"hour": 10, "minute": 17}
